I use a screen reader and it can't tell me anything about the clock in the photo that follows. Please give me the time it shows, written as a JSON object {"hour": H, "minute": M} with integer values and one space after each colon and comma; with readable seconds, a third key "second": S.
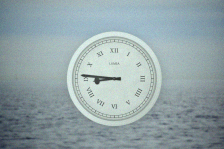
{"hour": 8, "minute": 46}
